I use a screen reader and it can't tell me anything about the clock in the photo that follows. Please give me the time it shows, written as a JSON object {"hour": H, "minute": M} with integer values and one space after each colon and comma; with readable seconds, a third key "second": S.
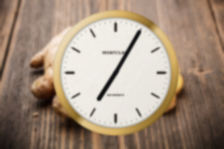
{"hour": 7, "minute": 5}
